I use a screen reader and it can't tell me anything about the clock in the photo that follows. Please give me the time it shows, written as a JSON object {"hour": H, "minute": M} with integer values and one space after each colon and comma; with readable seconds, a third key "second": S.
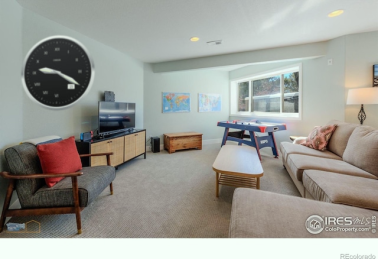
{"hour": 9, "minute": 20}
